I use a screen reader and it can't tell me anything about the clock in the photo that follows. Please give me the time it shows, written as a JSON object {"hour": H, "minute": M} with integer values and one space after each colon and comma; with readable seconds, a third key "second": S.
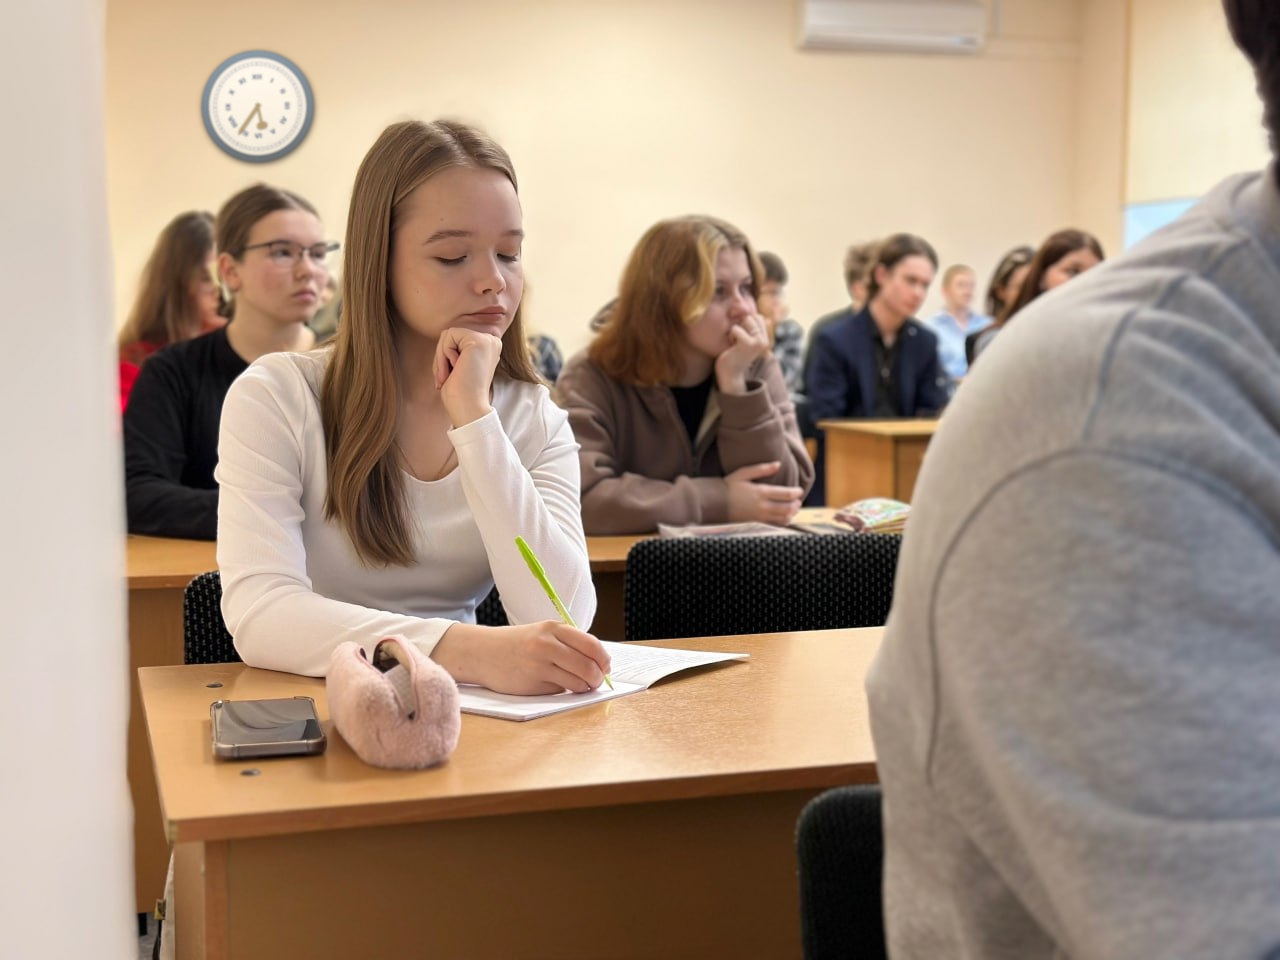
{"hour": 5, "minute": 36}
